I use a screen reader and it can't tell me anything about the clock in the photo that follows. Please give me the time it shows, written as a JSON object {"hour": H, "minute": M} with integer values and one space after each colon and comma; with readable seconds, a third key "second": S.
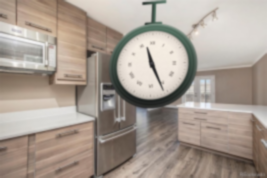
{"hour": 11, "minute": 26}
